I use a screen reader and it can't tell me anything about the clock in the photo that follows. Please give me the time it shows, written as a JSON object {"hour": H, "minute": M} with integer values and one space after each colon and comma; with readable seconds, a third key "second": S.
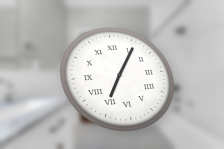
{"hour": 7, "minute": 6}
